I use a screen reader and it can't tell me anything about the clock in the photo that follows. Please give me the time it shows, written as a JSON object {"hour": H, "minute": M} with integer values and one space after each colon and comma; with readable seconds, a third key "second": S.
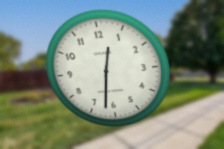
{"hour": 12, "minute": 32}
